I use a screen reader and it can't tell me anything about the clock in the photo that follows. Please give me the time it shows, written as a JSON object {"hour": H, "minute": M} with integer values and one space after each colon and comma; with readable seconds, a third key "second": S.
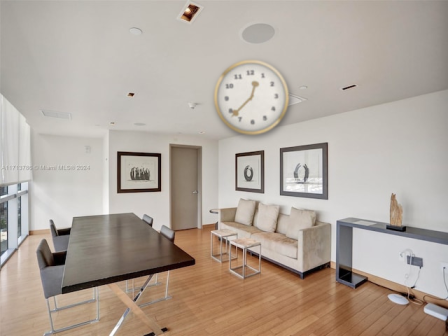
{"hour": 12, "minute": 38}
